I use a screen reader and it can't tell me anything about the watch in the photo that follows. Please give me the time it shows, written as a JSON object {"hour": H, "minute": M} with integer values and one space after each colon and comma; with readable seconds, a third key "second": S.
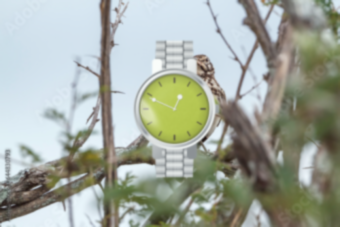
{"hour": 12, "minute": 49}
